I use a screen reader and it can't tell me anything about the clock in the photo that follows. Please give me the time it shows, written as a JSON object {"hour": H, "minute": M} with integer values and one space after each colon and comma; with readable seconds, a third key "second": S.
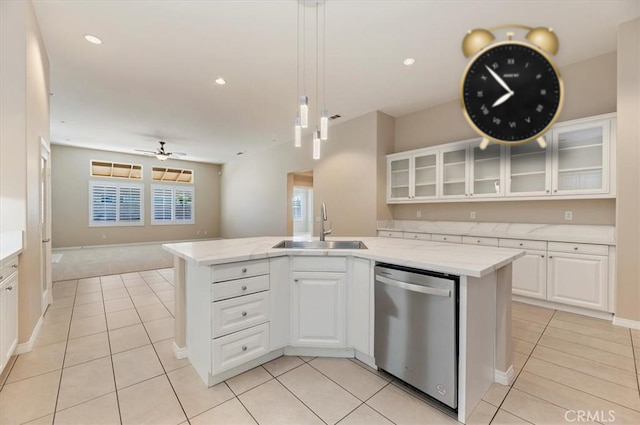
{"hour": 7, "minute": 53}
